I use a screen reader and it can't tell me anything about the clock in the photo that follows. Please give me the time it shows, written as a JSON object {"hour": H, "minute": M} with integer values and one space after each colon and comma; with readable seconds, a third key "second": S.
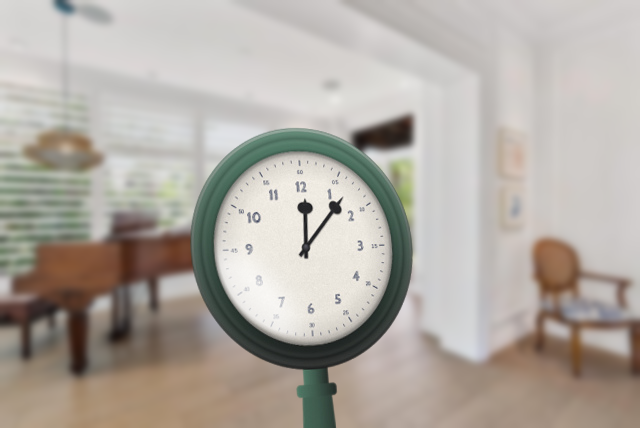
{"hour": 12, "minute": 7}
